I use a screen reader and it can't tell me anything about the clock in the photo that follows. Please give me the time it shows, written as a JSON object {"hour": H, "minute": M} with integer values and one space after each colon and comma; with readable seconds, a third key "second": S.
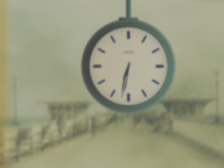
{"hour": 6, "minute": 32}
